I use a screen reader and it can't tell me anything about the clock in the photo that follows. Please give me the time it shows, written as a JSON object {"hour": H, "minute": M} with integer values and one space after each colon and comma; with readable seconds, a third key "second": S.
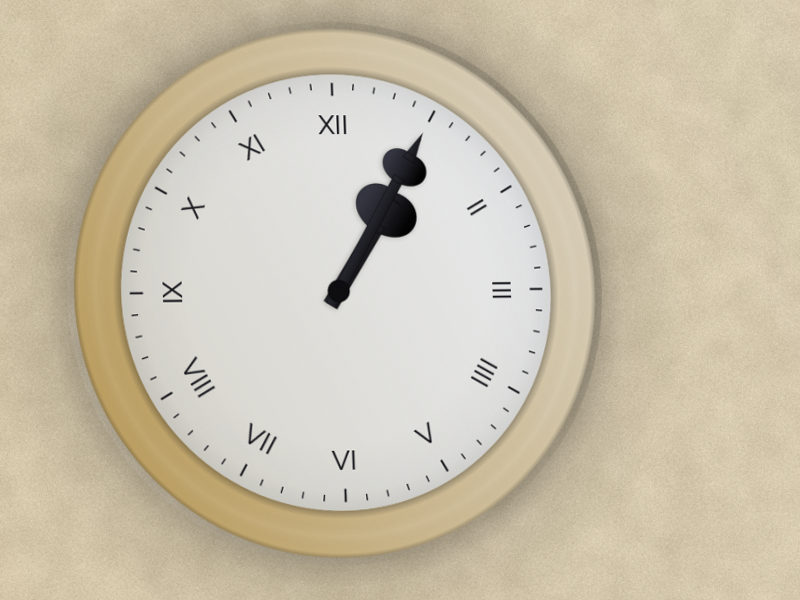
{"hour": 1, "minute": 5}
